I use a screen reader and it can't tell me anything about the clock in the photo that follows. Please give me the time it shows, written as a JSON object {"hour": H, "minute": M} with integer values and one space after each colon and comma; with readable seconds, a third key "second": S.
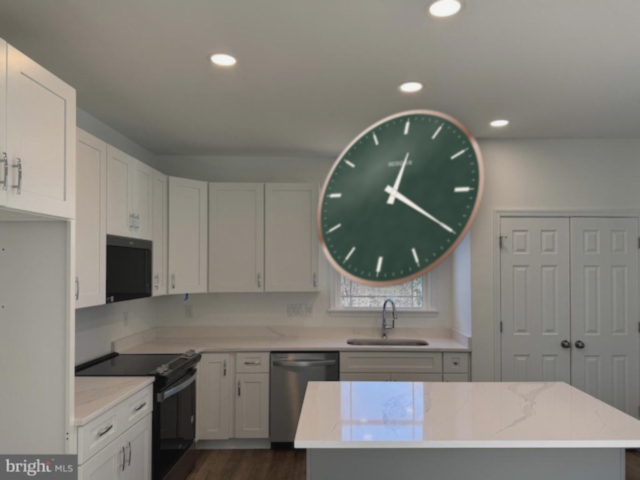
{"hour": 12, "minute": 20}
